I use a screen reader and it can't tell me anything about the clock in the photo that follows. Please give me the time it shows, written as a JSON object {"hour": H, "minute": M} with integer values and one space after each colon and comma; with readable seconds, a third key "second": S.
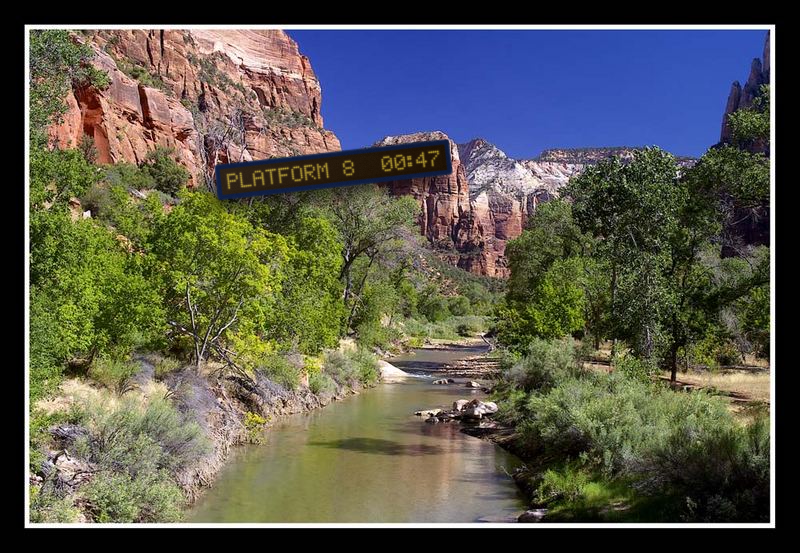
{"hour": 0, "minute": 47}
